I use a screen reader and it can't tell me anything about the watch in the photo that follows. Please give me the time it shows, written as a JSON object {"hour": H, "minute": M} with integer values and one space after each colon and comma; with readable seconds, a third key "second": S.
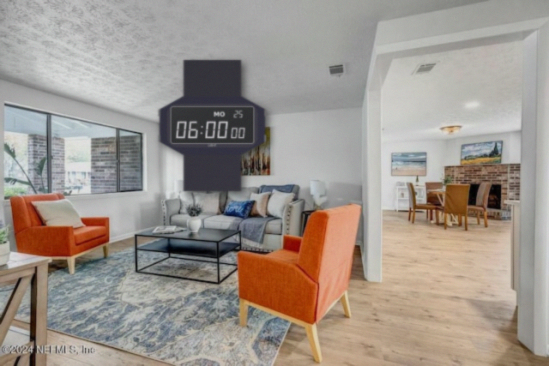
{"hour": 6, "minute": 0, "second": 0}
